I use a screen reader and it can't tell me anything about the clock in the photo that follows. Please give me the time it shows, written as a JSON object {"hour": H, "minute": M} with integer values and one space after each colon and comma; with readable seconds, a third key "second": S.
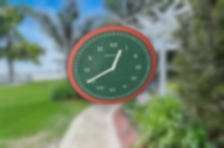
{"hour": 12, "minute": 40}
